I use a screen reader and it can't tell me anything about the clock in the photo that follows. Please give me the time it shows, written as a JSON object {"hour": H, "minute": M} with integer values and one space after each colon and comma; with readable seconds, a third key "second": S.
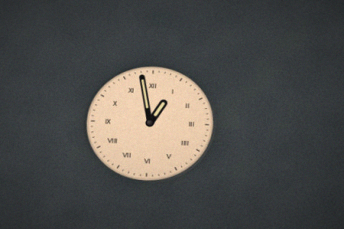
{"hour": 12, "minute": 58}
